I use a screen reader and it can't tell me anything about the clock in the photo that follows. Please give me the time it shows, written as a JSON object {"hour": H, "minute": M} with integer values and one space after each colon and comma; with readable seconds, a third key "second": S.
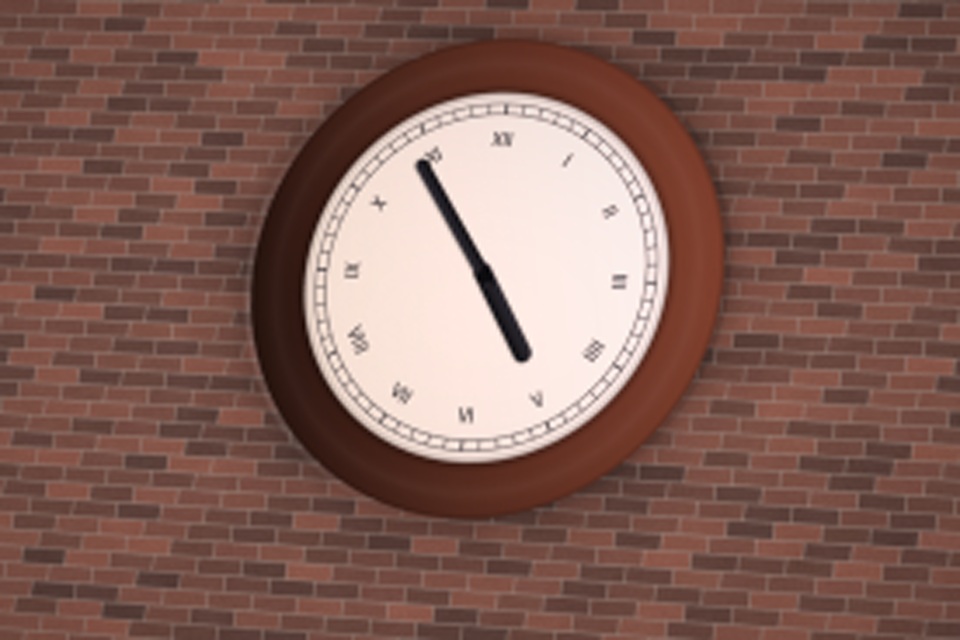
{"hour": 4, "minute": 54}
